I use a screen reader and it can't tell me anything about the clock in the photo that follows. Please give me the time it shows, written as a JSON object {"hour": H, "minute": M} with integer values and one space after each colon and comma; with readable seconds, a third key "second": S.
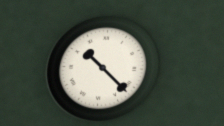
{"hour": 10, "minute": 22}
